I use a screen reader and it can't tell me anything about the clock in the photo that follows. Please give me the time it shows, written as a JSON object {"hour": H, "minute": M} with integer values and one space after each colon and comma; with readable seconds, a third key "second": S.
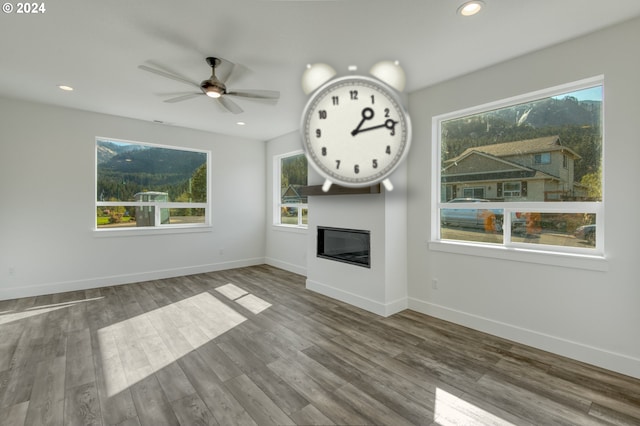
{"hour": 1, "minute": 13}
